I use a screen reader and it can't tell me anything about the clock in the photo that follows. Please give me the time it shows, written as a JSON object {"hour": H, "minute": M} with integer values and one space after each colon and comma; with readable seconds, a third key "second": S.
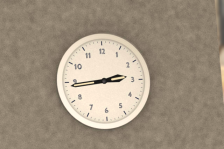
{"hour": 2, "minute": 44}
